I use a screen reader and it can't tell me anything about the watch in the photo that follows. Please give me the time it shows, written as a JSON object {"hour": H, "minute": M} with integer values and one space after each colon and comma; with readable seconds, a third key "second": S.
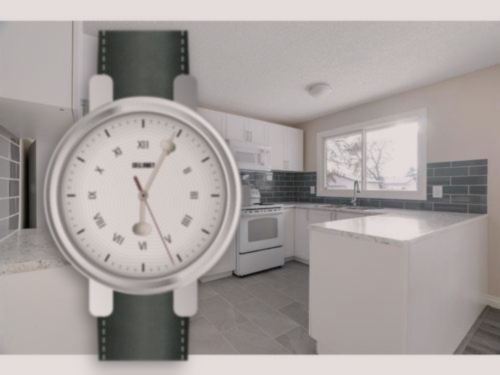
{"hour": 6, "minute": 4, "second": 26}
